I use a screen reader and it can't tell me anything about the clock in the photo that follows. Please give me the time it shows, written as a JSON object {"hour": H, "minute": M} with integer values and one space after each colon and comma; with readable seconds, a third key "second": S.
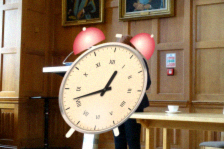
{"hour": 12, "minute": 42}
